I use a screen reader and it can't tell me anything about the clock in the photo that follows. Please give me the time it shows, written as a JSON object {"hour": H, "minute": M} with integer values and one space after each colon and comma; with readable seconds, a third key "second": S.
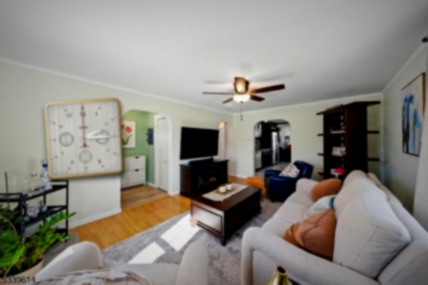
{"hour": 2, "minute": 15}
